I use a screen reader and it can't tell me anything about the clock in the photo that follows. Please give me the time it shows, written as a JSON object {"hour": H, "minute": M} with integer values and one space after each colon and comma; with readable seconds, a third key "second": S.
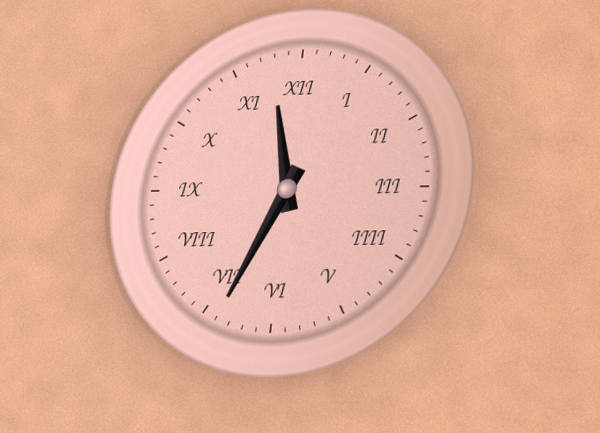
{"hour": 11, "minute": 34}
